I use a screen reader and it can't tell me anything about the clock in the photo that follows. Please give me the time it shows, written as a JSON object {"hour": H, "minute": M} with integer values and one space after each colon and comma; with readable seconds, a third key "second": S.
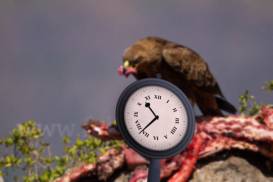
{"hour": 10, "minute": 37}
